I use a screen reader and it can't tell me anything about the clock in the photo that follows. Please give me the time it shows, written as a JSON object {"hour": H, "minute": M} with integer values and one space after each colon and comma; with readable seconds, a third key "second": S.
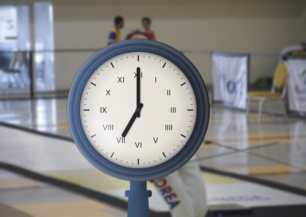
{"hour": 7, "minute": 0}
